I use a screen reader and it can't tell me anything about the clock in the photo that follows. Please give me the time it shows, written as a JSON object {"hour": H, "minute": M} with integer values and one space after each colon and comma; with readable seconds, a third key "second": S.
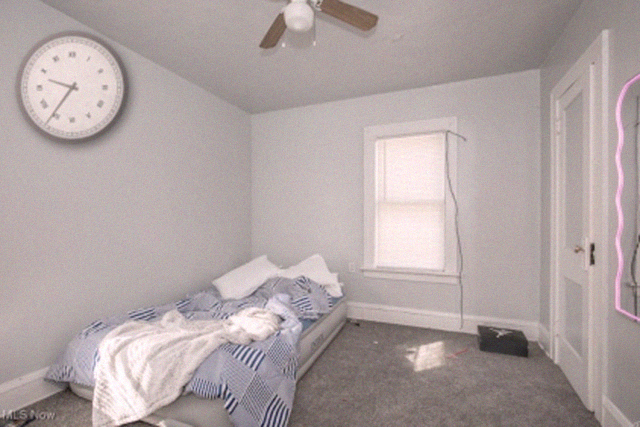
{"hour": 9, "minute": 36}
